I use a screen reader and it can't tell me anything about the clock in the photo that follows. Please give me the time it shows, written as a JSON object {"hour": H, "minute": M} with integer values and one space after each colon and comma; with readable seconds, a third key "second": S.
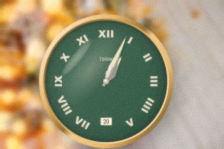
{"hour": 1, "minute": 4}
